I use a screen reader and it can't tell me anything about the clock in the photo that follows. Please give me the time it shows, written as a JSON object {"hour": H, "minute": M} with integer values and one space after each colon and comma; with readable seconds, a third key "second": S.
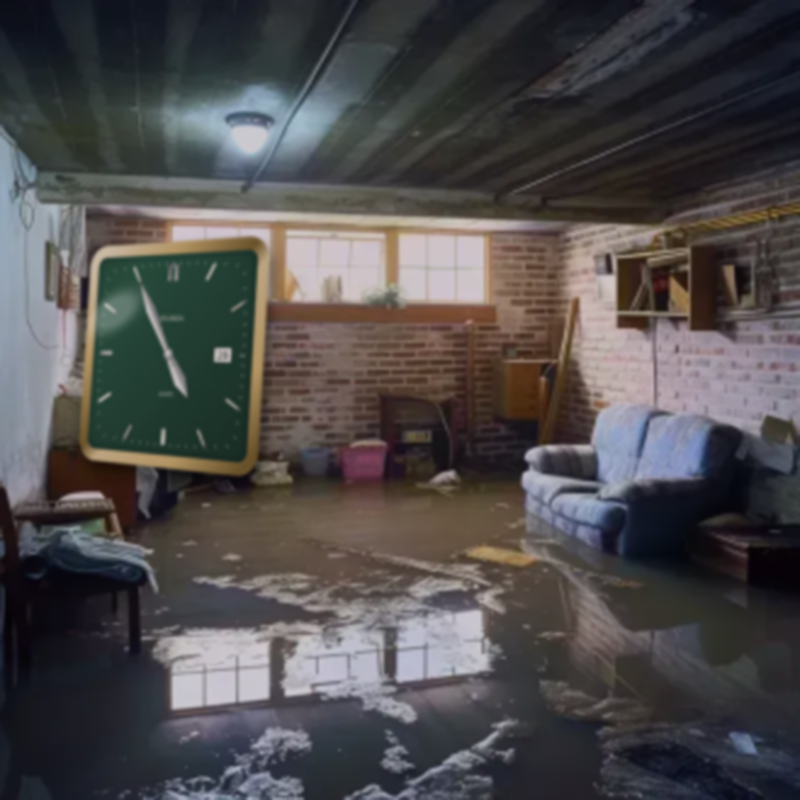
{"hour": 4, "minute": 55}
